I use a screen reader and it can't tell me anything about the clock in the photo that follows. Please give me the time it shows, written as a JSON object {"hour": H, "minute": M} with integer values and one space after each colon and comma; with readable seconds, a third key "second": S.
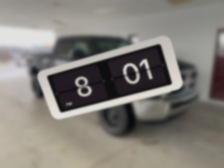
{"hour": 8, "minute": 1}
